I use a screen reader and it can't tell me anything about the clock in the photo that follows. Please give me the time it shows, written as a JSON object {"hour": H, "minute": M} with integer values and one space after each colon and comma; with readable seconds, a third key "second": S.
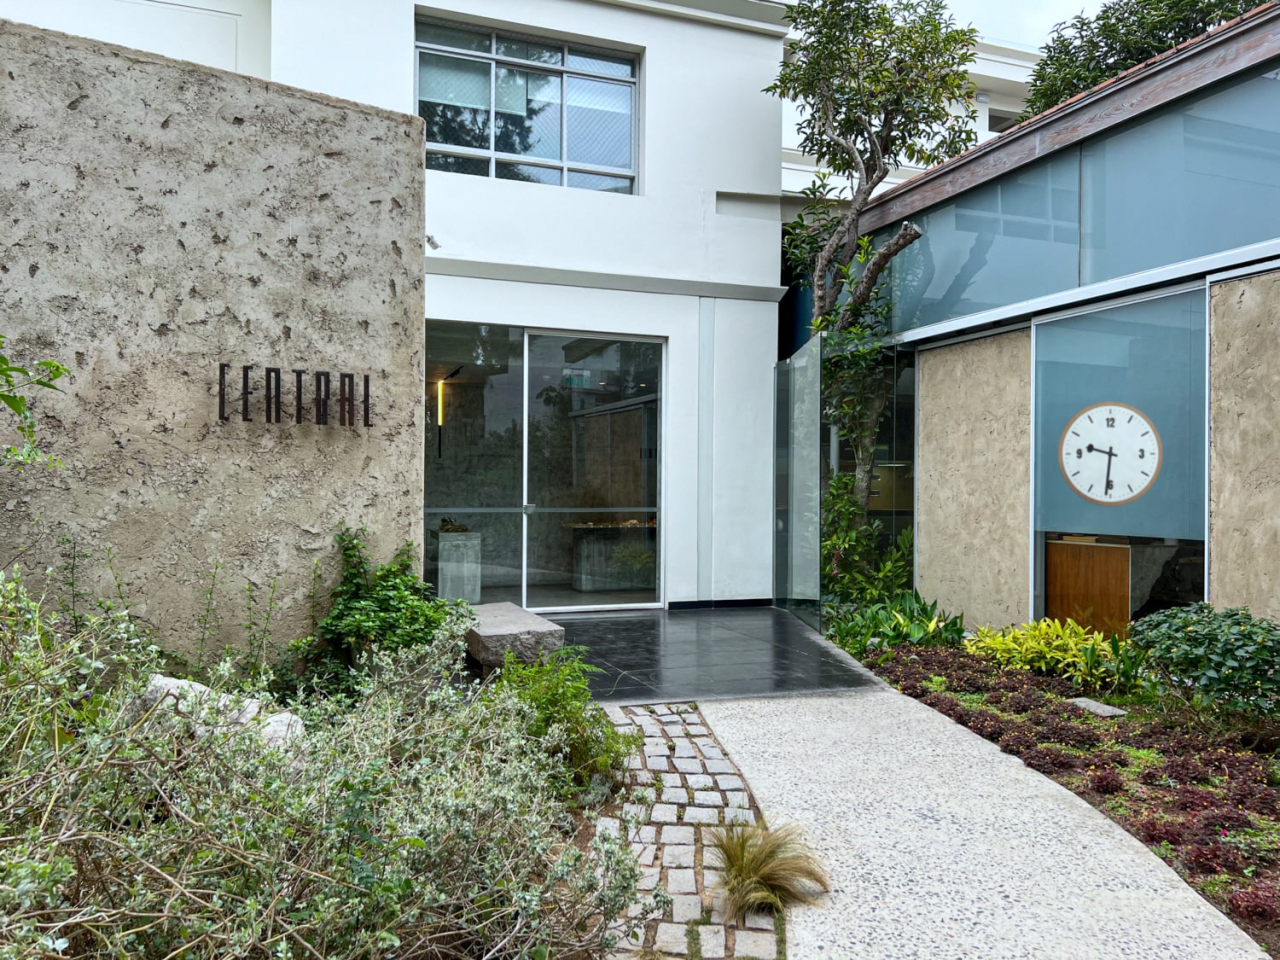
{"hour": 9, "minute": 31}
